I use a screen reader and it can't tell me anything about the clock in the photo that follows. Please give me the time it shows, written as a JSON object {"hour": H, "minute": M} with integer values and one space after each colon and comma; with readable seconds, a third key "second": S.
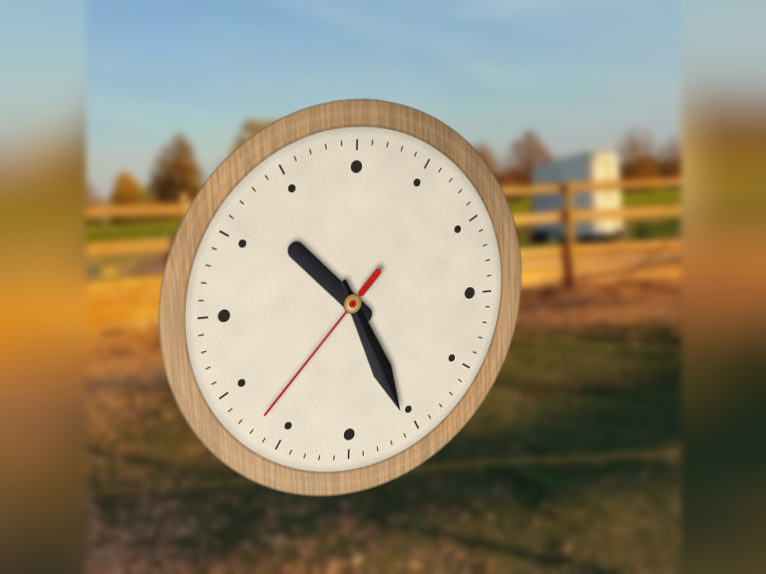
{"hour": 10, "minute": 25, "second": 37}
